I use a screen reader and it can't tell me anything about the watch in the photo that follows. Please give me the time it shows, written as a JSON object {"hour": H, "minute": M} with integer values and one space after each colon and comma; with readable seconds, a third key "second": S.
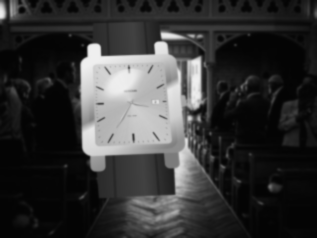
{"hour": 3, "minute": 35}
